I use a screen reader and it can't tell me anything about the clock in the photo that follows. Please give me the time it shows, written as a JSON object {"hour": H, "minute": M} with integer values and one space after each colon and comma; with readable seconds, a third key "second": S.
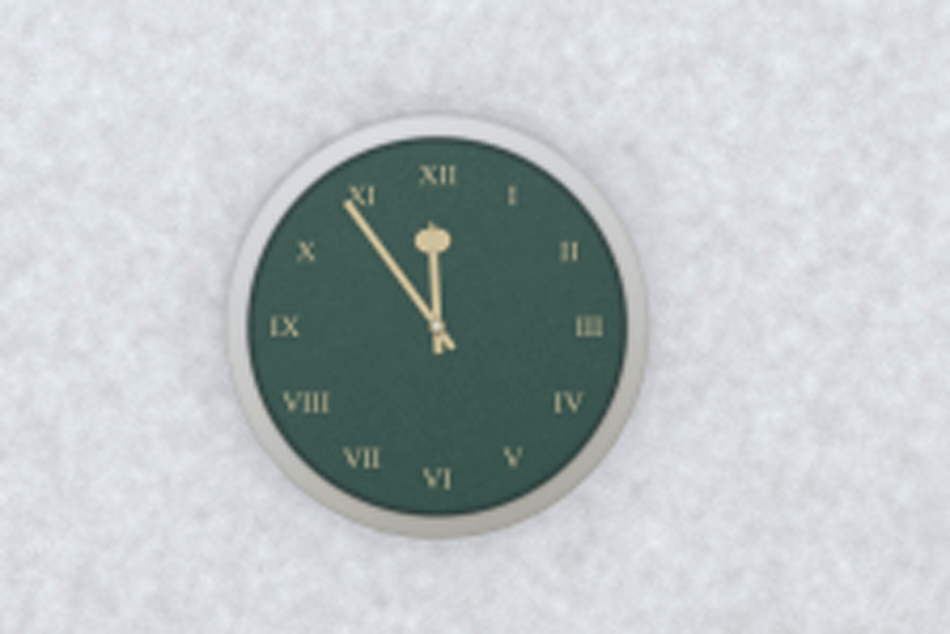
{"hour": 11, "minute": 54}
